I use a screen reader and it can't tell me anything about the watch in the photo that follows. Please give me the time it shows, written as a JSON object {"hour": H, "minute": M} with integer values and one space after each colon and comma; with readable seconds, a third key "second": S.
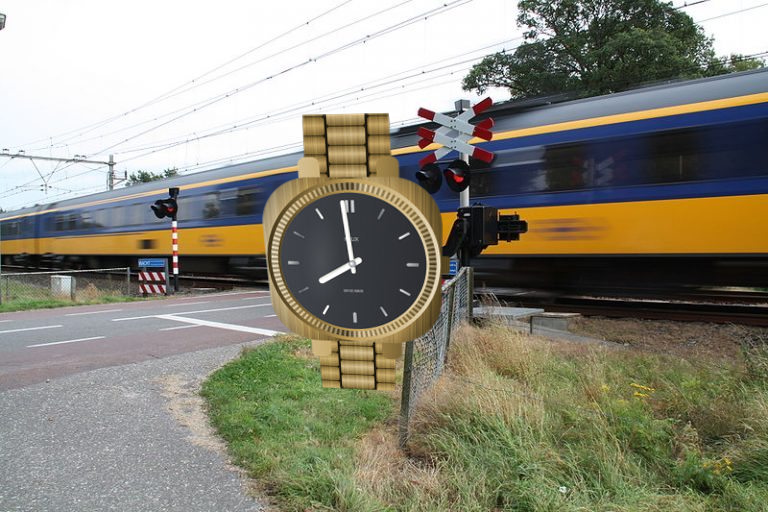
{"hour": 7, "minute": 59}
